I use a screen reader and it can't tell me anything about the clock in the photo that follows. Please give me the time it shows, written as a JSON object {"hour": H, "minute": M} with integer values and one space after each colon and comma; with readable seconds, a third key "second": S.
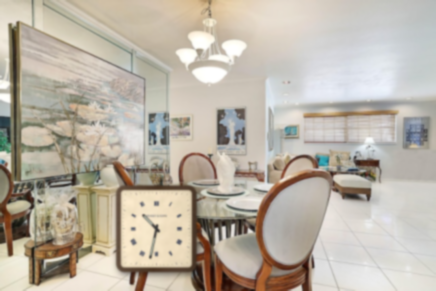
{"hour": 10, "minute": 32}
